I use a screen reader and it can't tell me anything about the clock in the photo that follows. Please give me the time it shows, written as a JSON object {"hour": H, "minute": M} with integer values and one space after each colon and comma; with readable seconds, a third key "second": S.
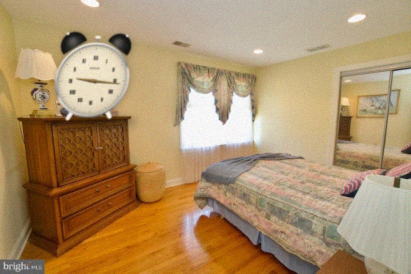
{"hour": 9, "minute": 16}
